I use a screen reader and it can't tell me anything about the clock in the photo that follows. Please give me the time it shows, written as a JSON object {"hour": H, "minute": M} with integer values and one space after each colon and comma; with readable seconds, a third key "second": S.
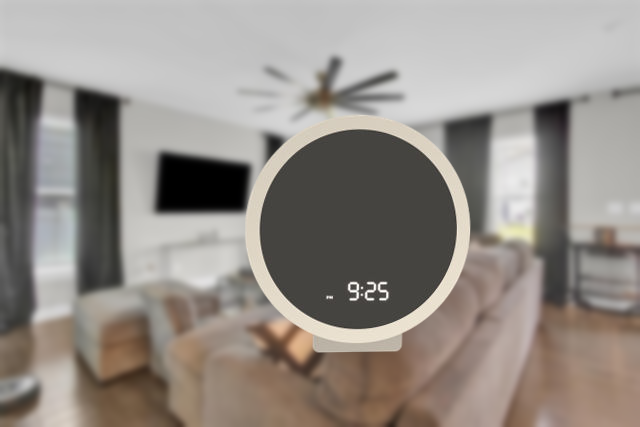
{"hour": 9, "minute": 25}
